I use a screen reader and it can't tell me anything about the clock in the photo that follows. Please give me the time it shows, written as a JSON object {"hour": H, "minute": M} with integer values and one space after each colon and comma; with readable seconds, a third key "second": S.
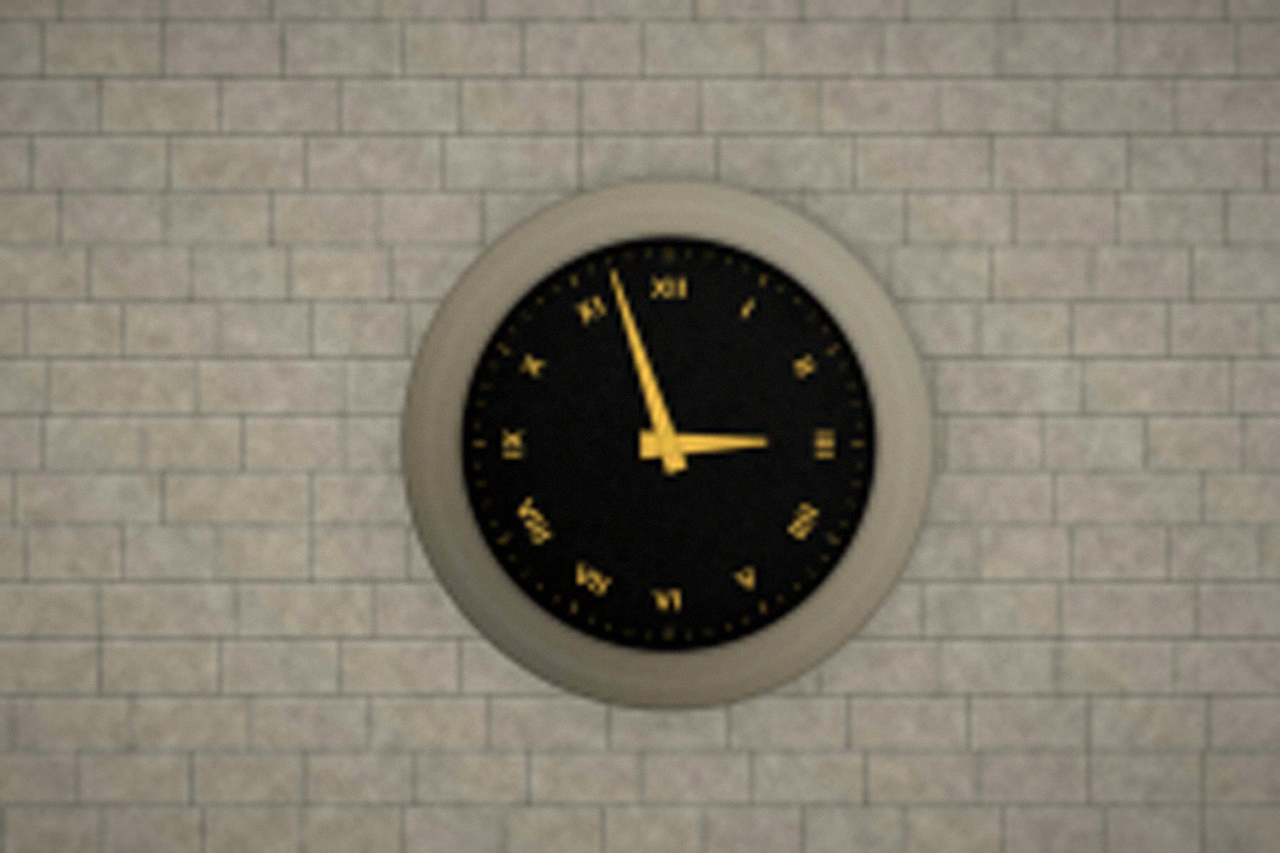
{"hour": 2, "minute": 57}
